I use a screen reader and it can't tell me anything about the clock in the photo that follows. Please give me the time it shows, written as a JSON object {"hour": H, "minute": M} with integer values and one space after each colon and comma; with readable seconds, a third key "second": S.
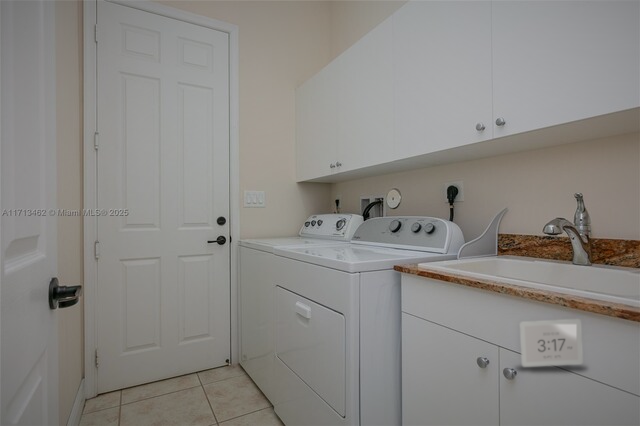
{"hour": 3, "minute": 17}
